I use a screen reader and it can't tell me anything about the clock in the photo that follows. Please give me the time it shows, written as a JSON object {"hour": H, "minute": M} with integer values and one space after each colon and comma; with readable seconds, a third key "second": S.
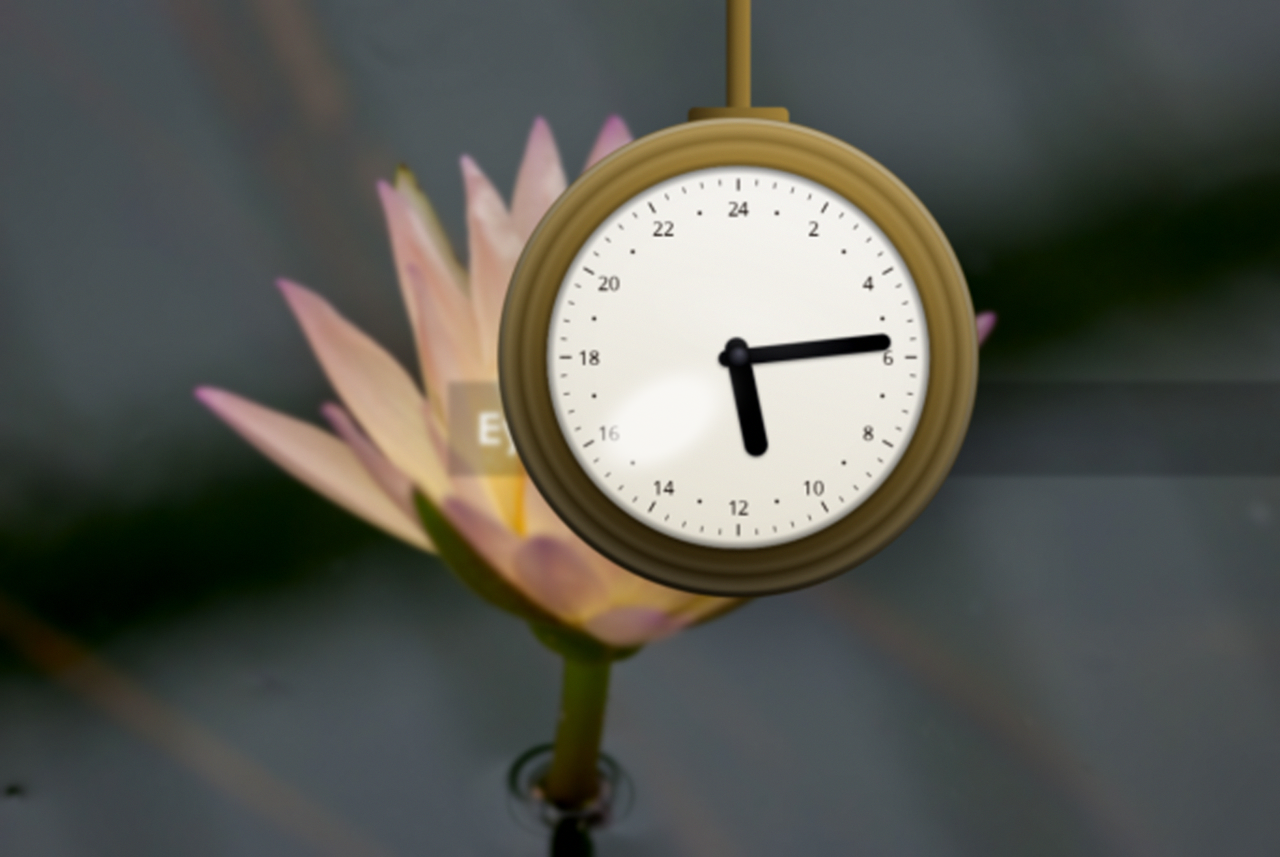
{"hour": 11, "minute": 14}
